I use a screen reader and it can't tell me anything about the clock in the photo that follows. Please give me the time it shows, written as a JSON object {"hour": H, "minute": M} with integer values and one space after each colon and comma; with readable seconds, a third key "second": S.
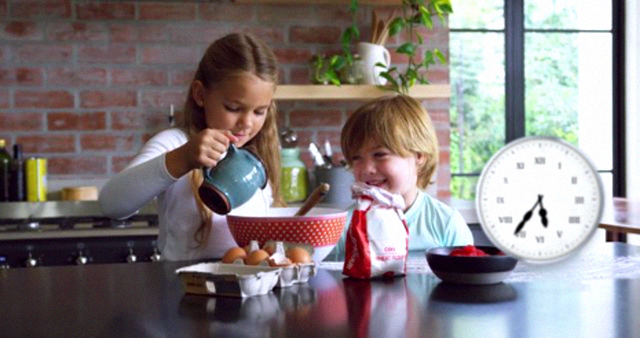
{"hour": 5, "minute": 36}
